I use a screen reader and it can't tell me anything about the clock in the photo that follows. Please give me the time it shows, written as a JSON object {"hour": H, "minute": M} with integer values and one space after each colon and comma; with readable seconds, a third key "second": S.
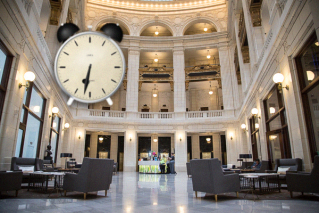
{"hour": 6, "minute": 32}
